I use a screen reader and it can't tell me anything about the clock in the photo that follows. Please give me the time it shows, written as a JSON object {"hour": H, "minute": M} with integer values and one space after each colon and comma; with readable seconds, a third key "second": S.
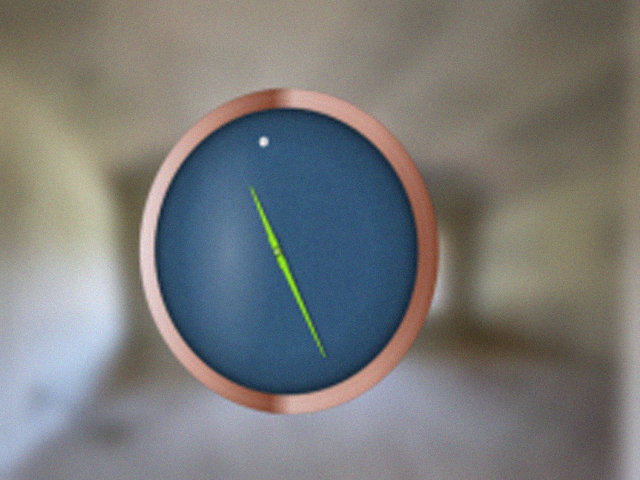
{"hour": 11, "minute": 27}
